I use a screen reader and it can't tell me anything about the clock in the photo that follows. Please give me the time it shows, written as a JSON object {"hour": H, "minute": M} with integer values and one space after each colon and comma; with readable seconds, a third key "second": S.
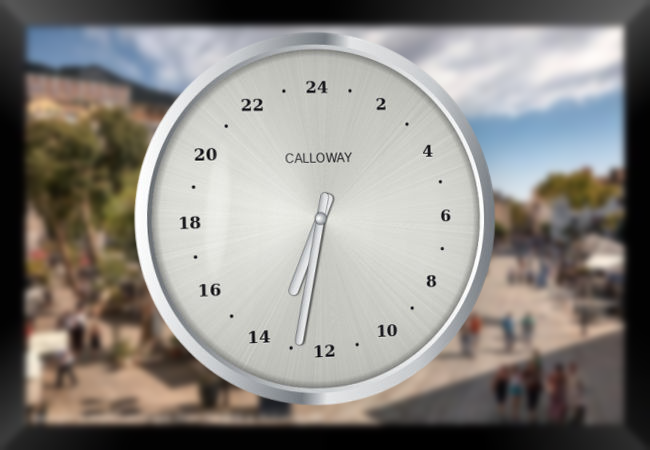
{"hour": 13, "minute": 32}
